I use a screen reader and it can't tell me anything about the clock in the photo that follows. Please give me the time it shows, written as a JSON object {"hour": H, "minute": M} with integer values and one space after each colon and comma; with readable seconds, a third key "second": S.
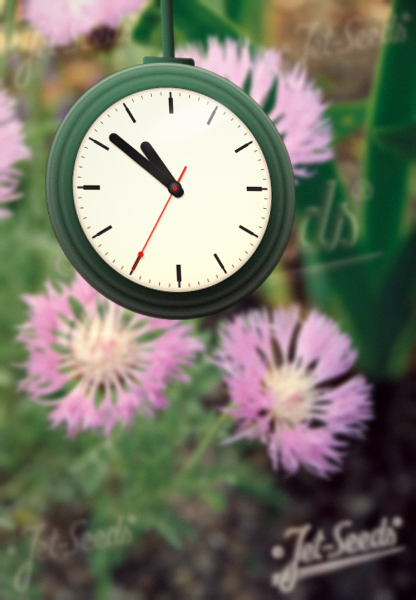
{"hour": 10, "minute": 51, "second": 35}
